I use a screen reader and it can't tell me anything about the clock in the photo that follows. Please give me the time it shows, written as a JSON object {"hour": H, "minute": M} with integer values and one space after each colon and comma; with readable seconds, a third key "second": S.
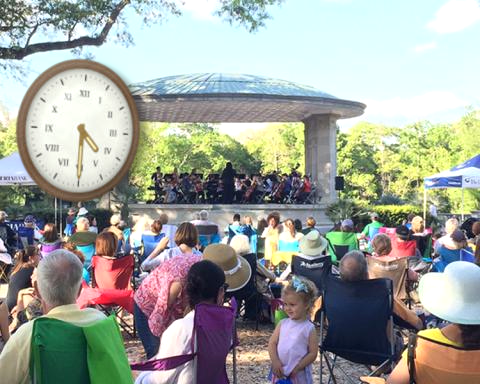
{"hour": 4, "minute": 30}
